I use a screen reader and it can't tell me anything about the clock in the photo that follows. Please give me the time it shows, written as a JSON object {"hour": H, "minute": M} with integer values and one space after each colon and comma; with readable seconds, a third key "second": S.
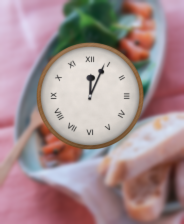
{"hour": 12, "minute": 4}
